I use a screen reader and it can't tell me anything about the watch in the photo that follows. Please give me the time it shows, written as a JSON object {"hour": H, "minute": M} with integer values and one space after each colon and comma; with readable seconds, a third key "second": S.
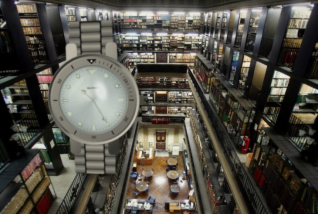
{"hour": 10, "minute": 25}
